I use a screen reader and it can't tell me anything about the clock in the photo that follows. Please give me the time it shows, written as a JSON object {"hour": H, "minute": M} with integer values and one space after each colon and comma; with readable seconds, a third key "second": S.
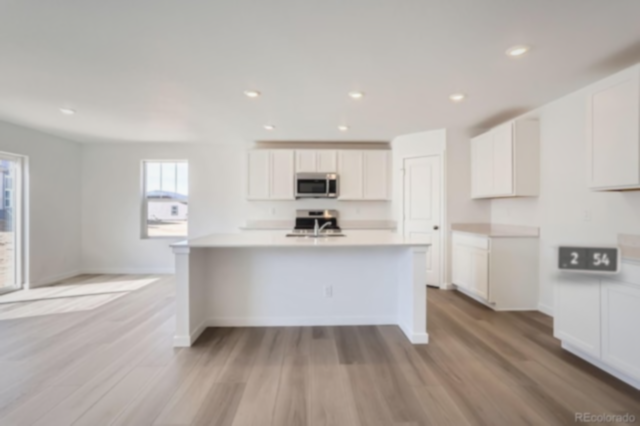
{"hour": 2, "minute": 54}
